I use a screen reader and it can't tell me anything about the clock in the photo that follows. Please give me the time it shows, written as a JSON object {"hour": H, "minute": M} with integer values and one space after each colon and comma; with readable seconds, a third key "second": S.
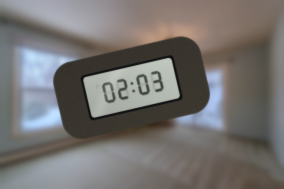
{"hour": 2, "minute": 3}
